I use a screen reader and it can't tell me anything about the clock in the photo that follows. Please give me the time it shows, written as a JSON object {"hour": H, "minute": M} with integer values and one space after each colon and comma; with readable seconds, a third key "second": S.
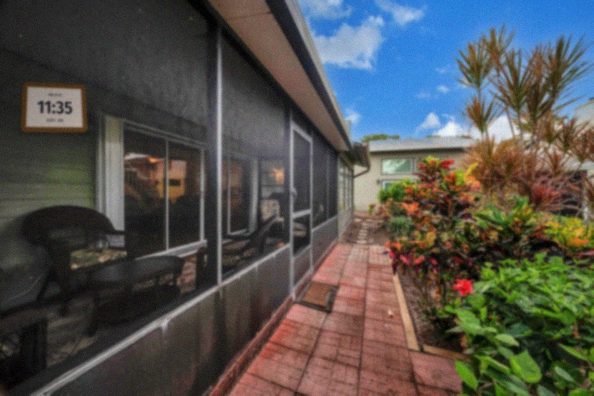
{"hour": 11, "minute": 35}
